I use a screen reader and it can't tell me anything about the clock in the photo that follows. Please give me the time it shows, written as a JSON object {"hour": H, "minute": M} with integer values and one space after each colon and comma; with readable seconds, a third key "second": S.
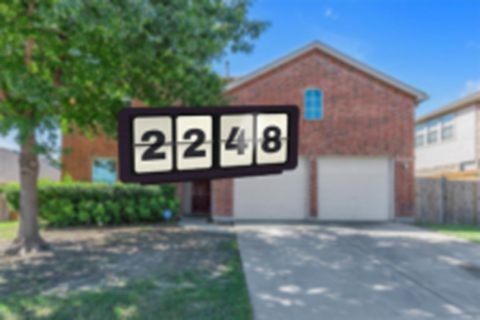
{"hour": 22, "minute": 48}
